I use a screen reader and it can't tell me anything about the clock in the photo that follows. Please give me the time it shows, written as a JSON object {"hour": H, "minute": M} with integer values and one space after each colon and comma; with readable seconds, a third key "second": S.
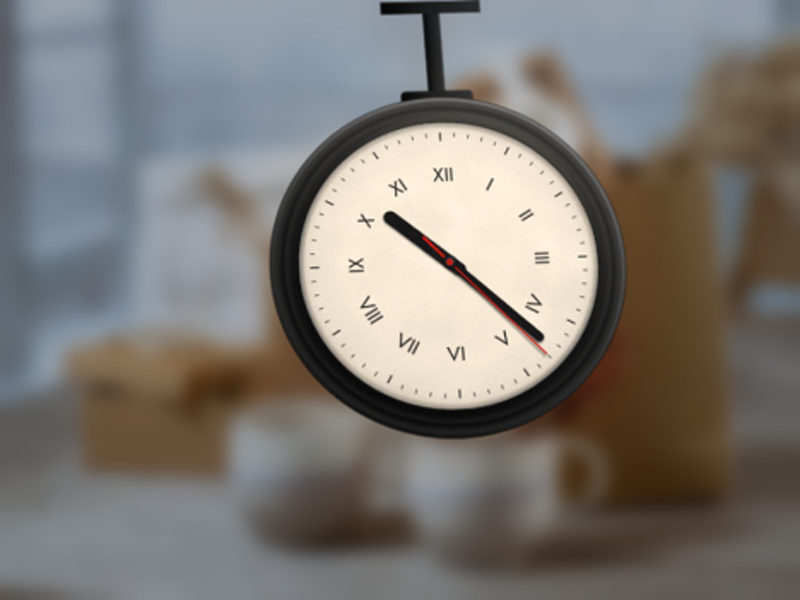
{"hour": 10, "minute": 22, "second": 23}
